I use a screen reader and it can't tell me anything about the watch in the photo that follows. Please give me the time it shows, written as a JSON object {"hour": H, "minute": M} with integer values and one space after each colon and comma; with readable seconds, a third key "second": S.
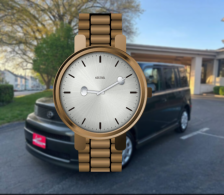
{"hour": 9, "minute": 10}
